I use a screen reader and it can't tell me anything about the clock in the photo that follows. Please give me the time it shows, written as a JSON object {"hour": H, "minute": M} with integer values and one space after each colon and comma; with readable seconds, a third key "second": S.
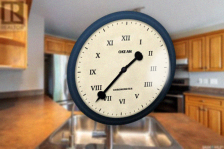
{"hour": 1, "minute": 37}
